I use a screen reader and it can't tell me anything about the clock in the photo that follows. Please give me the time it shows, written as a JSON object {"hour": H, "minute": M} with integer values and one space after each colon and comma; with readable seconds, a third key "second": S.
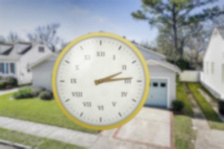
{"hour": 2, "minute": 14}
